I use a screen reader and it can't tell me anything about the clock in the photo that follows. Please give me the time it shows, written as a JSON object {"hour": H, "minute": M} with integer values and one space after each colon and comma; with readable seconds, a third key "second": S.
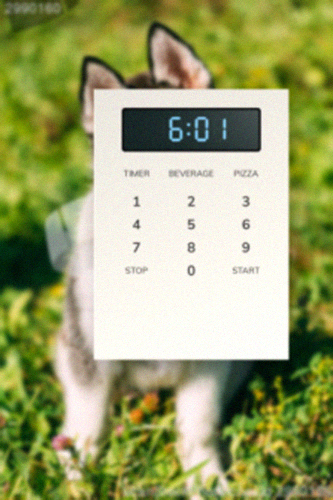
{"hour": 6, "minute": 1}
